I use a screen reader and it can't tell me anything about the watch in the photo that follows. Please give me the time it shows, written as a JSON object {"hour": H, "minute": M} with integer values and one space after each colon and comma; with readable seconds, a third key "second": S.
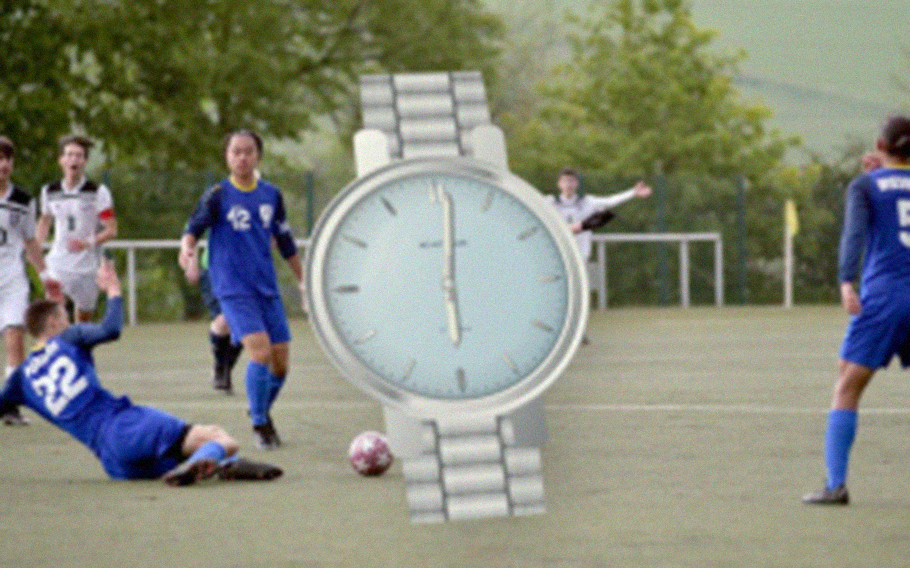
{"hour": 6, "minute": 1}
